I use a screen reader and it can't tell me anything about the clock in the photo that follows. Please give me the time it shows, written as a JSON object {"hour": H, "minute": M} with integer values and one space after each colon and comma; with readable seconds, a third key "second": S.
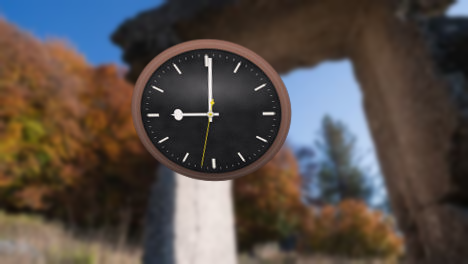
{"hour": 9, "minute": 0, "second": 32}
